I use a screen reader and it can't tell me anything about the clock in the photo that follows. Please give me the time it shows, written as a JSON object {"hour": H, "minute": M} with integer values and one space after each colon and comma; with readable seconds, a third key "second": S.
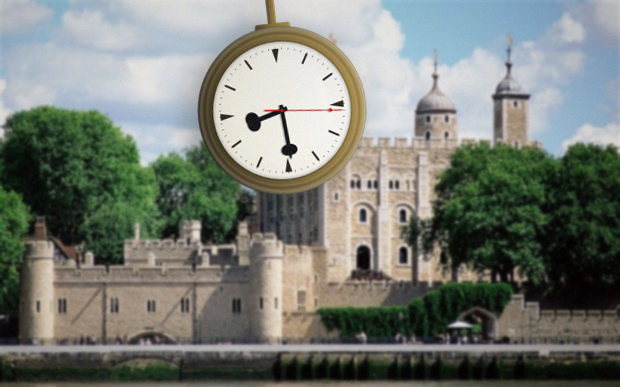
{"hour": 8, "minute": 29, "second": 16}
